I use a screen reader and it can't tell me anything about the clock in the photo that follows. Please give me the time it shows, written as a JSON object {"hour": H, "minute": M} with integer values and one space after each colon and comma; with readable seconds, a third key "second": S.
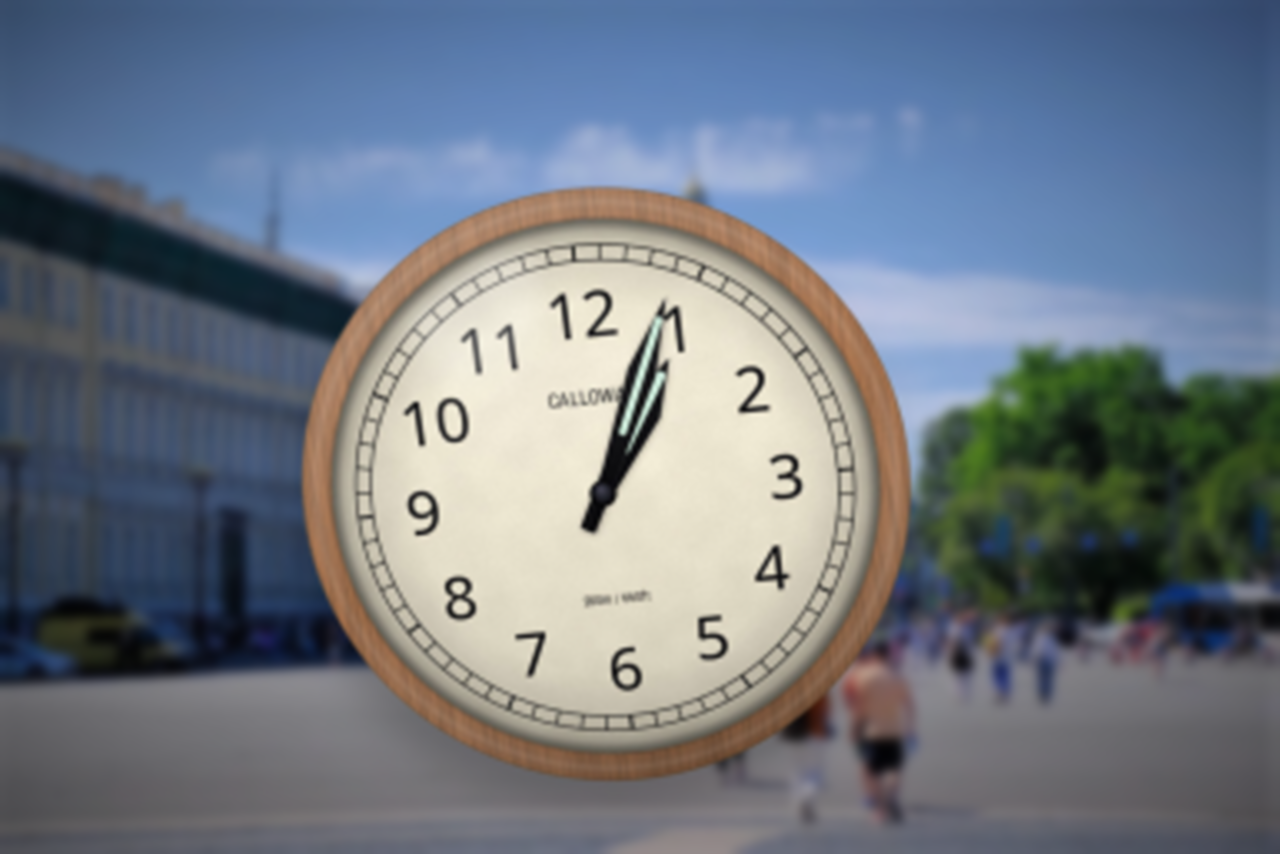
{"hour": 1, "minute": 4}
